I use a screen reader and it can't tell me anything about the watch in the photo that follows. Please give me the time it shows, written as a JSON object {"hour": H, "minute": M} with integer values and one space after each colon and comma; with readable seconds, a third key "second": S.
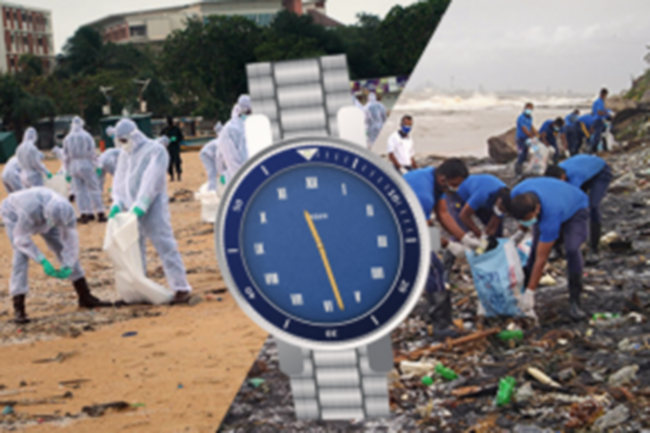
{"hour": 11, "minute": 28}
